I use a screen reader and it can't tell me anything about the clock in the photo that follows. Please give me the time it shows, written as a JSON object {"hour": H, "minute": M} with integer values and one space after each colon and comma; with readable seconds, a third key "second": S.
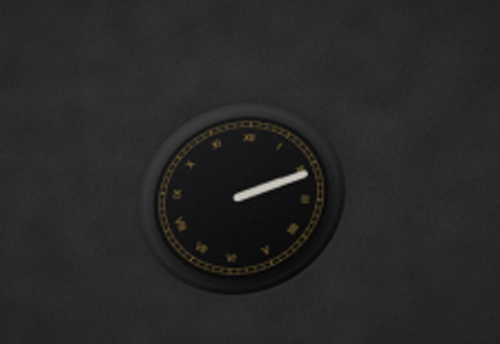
{"hour": 2, "minute": 11}
